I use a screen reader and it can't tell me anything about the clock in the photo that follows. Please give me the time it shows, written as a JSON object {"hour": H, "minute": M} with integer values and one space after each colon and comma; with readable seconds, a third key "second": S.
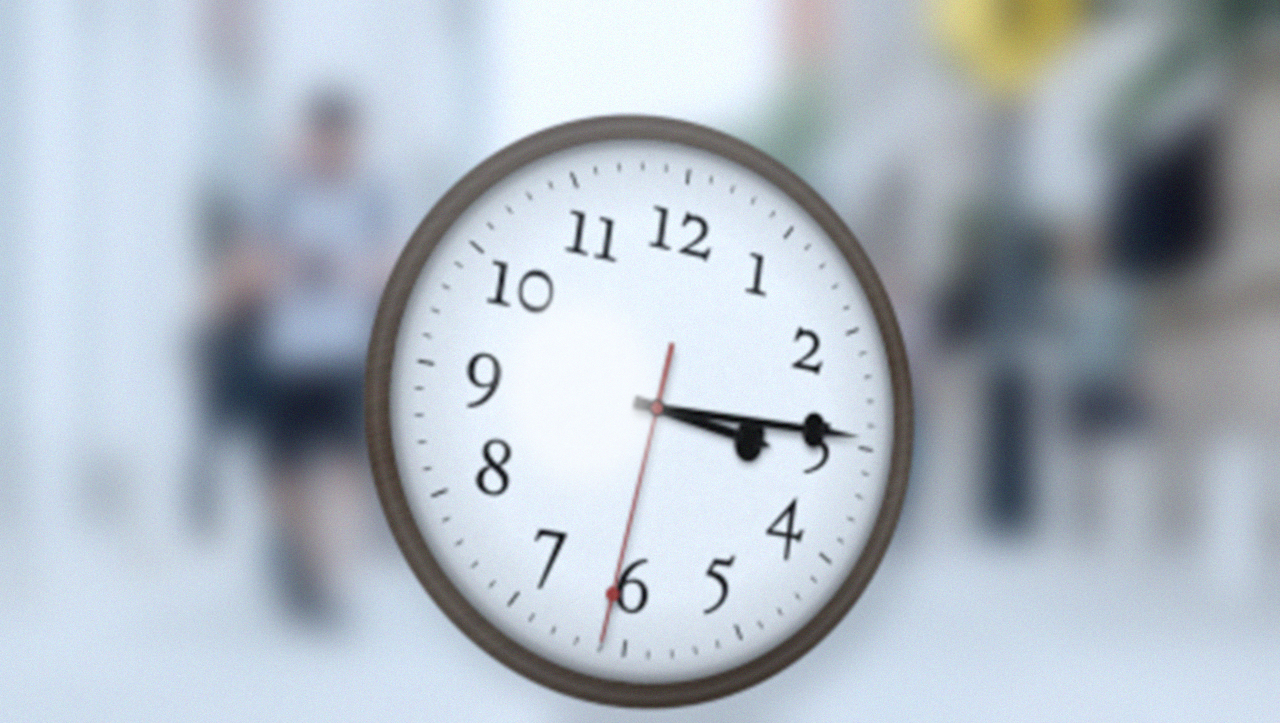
{"hour": 3, "minute": 14, "second": 31}
